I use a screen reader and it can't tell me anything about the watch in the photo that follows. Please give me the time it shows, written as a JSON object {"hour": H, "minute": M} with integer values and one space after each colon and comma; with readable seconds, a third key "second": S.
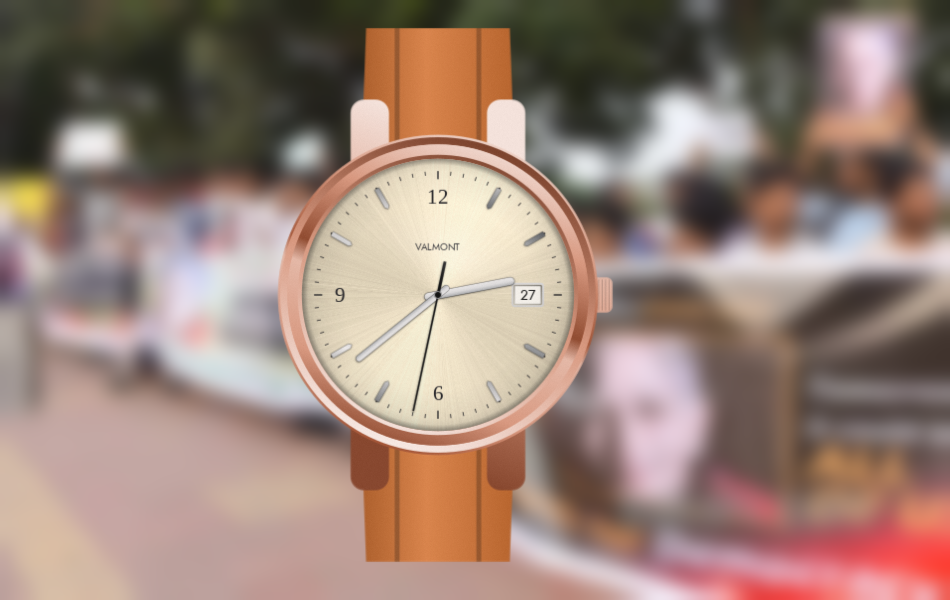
{"hour": 2, "minute": 38, "second": 32}
